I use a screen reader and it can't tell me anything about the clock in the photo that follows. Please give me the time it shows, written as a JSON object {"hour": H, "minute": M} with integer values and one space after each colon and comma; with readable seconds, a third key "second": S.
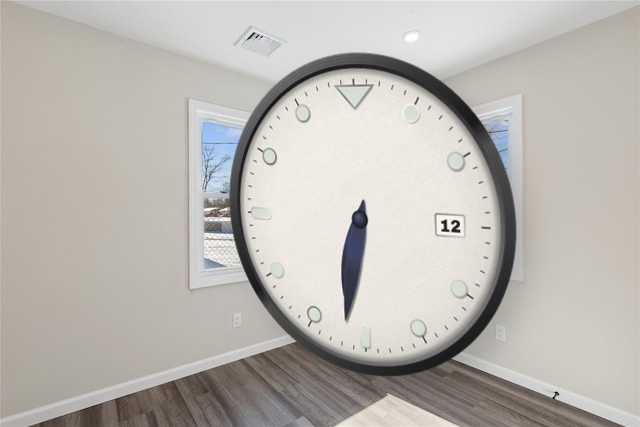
{"hour": 6, "minute": 32}
